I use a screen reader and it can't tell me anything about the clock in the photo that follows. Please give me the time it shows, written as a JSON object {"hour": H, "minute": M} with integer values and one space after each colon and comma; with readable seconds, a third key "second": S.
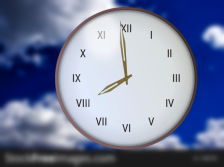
{"hour": 7, "minute": 59}
